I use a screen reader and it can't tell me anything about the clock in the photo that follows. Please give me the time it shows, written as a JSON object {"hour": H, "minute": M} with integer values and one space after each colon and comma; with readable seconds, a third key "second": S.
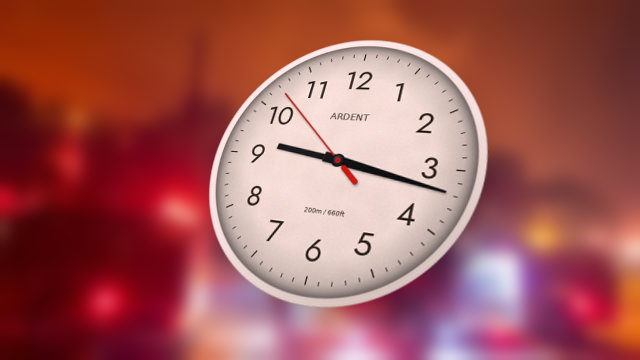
{"hour": 9, "minute": 16, "second": 52}
